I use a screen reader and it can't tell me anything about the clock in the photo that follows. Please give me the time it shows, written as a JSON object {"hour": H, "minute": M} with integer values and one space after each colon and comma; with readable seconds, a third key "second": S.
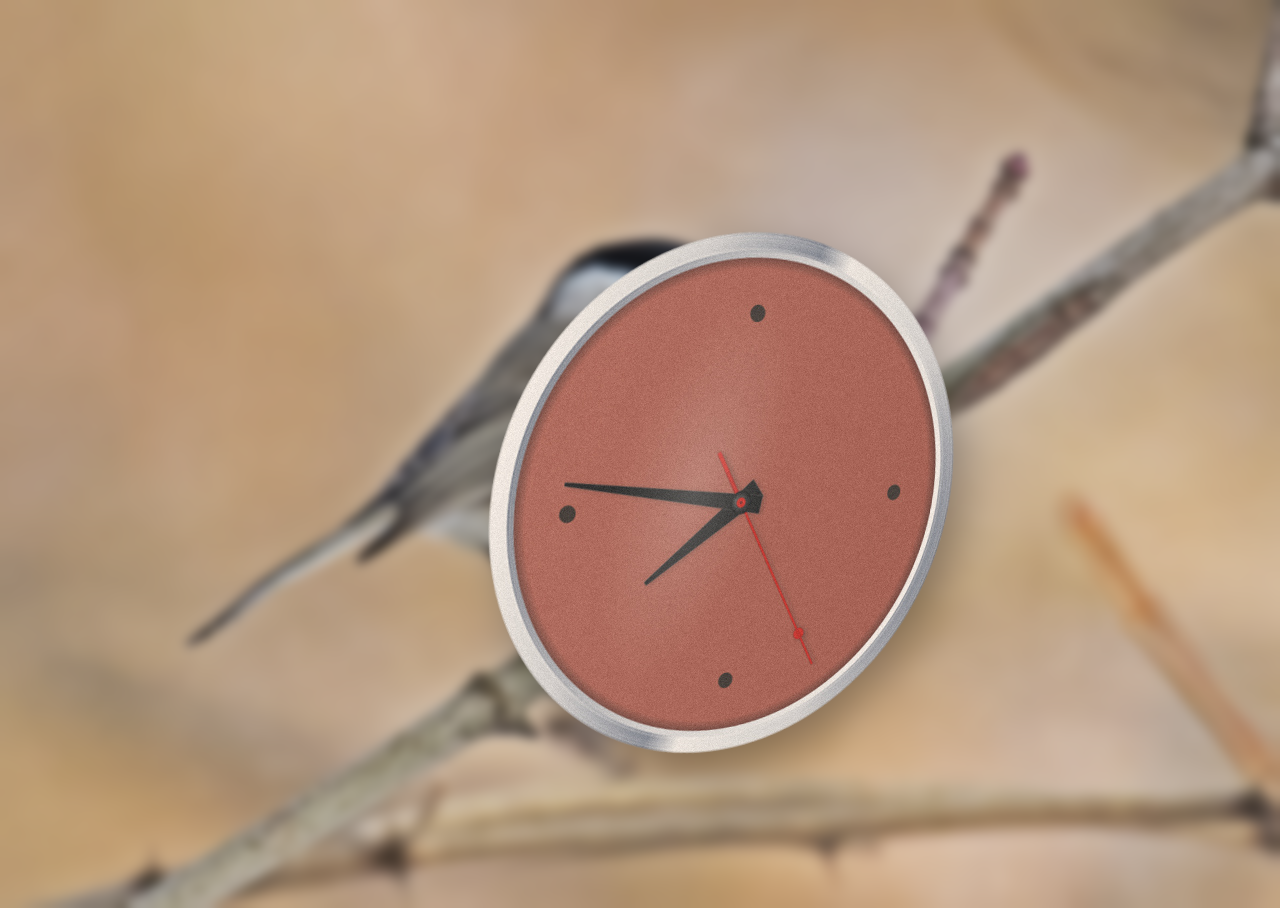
{"hour": 7, "minute": 46, "second": 25}
